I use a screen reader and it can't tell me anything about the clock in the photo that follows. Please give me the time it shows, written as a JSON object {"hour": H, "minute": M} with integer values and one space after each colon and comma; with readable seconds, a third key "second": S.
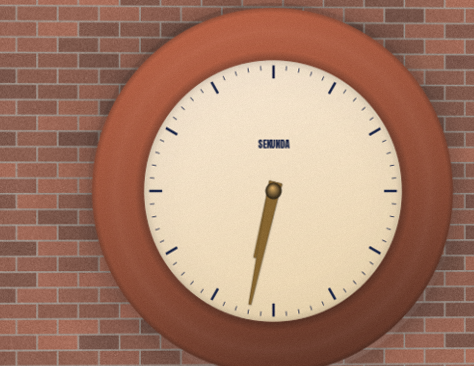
{"hour": 6, "minute": 32}
